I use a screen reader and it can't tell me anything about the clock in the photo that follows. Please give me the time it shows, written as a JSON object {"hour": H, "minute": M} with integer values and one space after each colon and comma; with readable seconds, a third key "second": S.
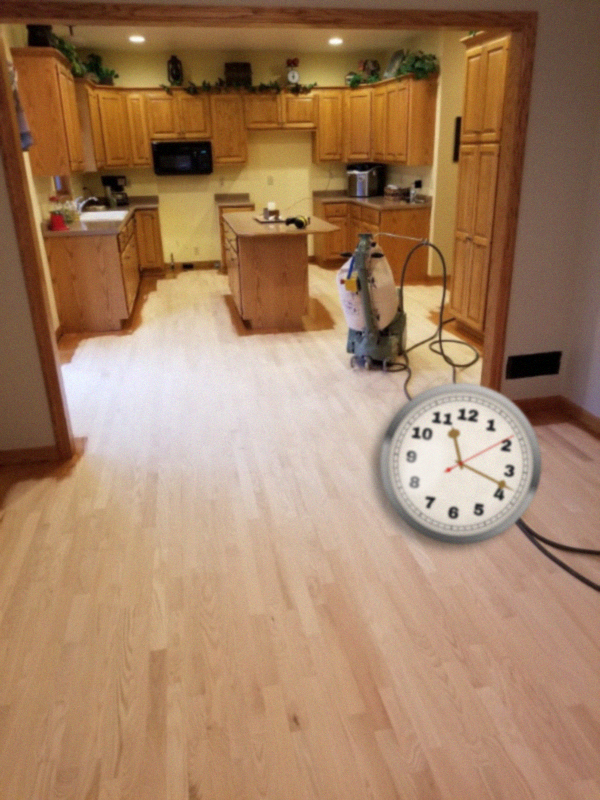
{"hour": 11, "minute": 18, "second": 9}
